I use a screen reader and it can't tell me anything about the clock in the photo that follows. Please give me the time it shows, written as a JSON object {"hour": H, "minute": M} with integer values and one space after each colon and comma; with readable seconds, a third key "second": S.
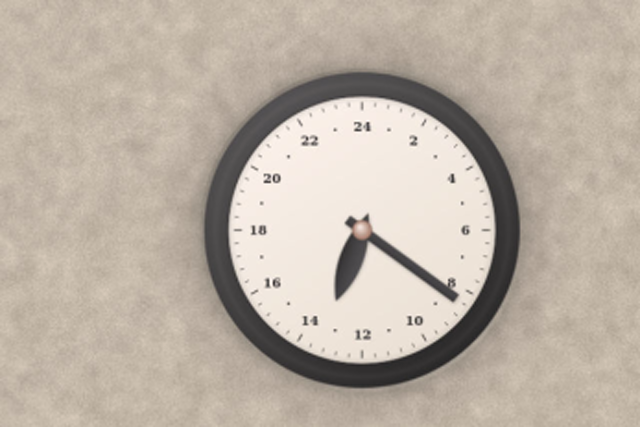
{"hour": 13, "minute": 21}
